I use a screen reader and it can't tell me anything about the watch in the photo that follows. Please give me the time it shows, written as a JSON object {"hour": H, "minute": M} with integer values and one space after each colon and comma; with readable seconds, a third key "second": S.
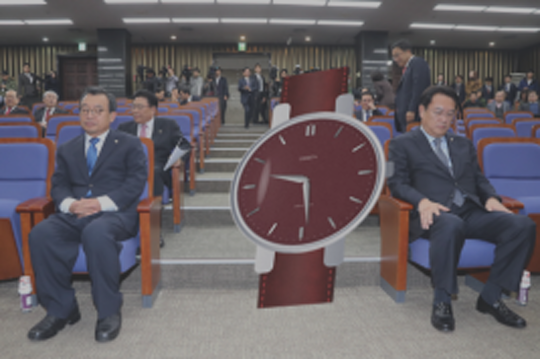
{"hour": 9, "minute": 29}
